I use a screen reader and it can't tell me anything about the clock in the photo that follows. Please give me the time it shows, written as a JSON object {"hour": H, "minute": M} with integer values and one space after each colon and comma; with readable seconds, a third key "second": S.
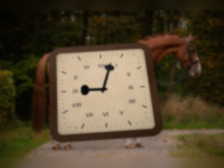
{"hour": 9, "minute": 3}
